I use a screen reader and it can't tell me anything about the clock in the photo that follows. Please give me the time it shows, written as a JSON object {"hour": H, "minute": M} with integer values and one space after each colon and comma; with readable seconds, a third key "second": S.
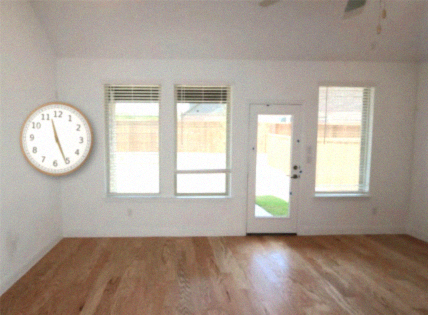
{"hour": 11, "minute": 26}
